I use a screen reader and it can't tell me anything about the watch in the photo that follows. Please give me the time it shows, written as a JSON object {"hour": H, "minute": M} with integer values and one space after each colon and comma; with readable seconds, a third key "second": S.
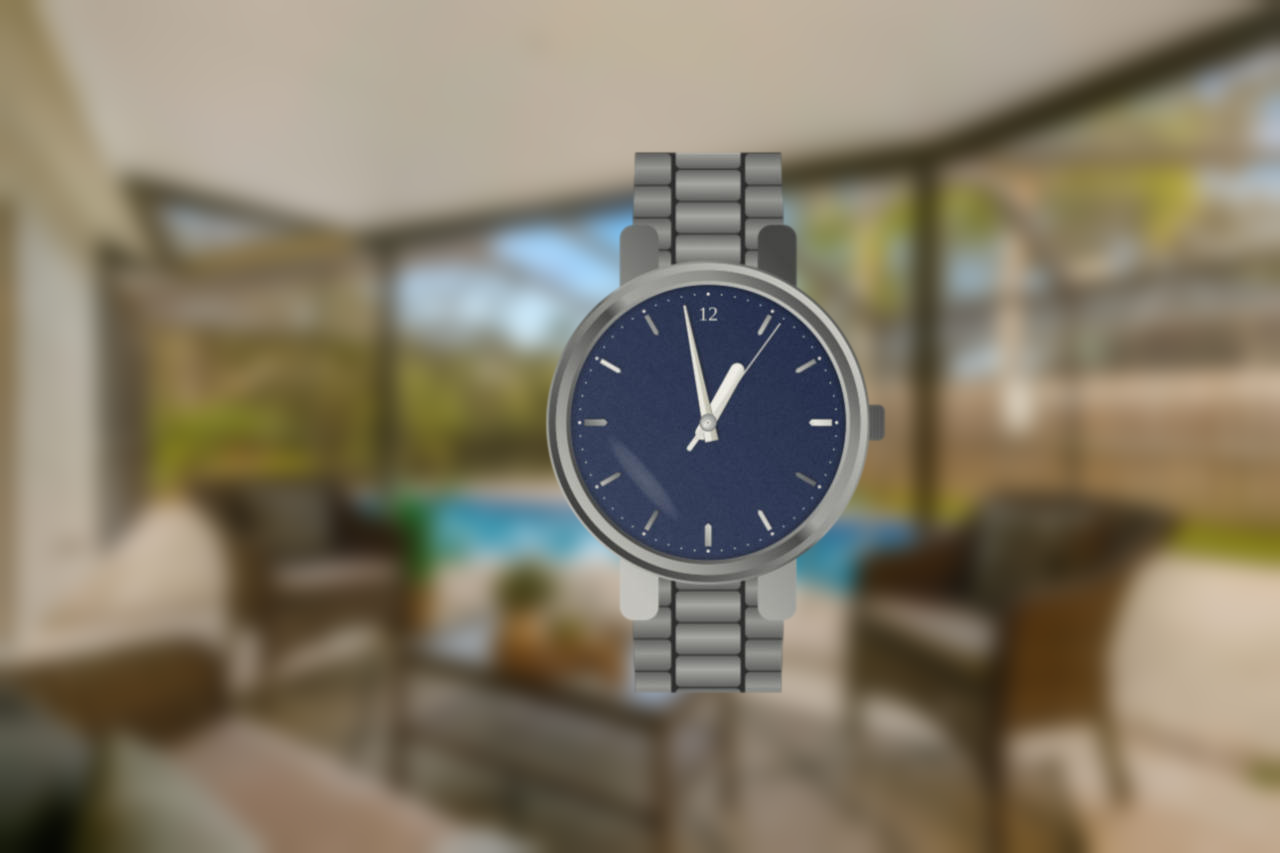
{"hour": 12, "minute": 58, "second": 6}
